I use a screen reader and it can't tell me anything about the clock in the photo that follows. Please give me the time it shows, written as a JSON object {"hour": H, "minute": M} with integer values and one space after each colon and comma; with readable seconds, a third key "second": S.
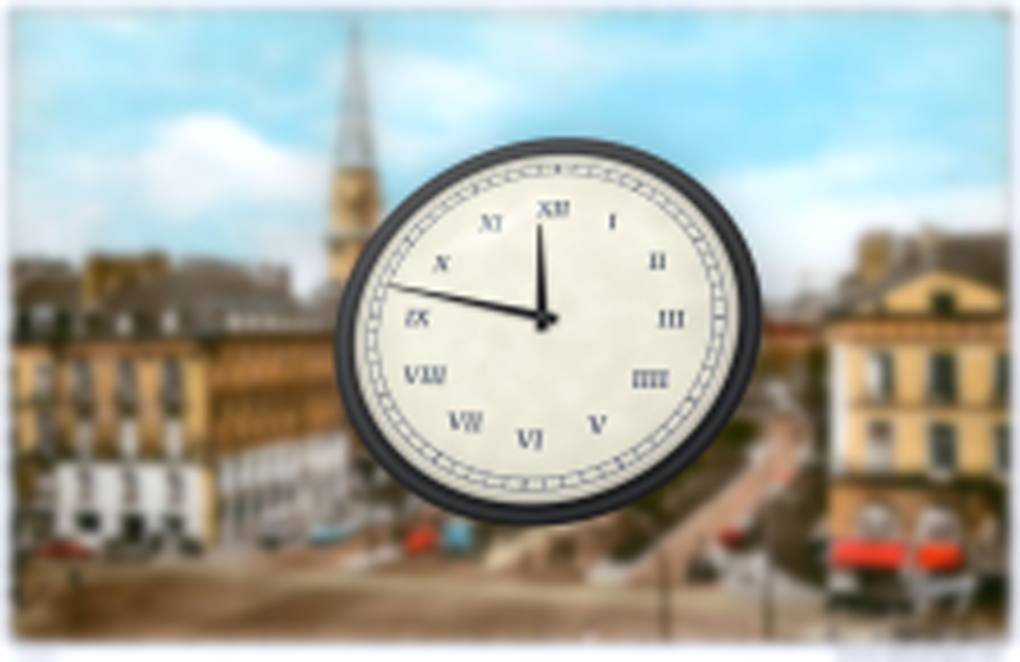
{"hour": 11, "minute": 47}
